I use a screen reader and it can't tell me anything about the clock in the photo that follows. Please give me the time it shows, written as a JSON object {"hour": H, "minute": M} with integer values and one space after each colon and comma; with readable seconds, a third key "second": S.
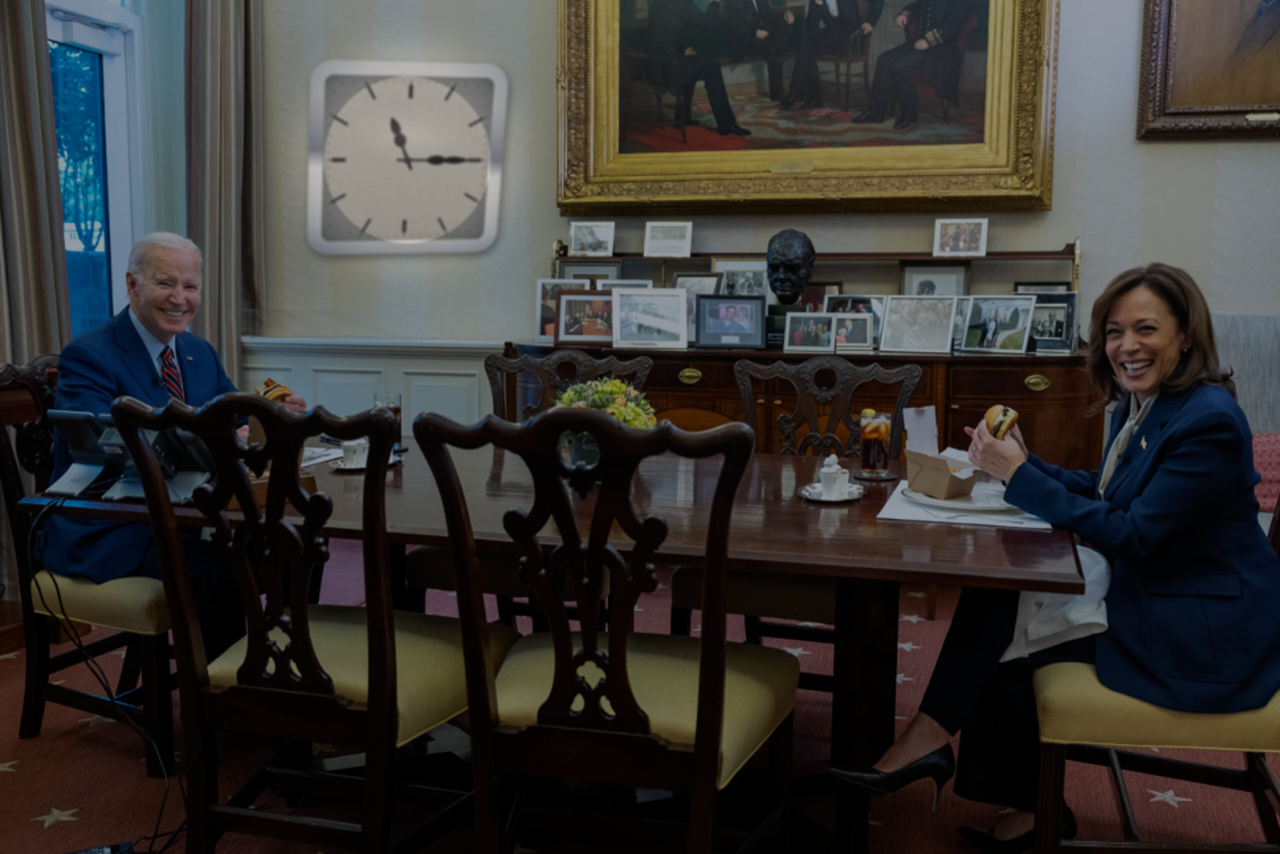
{"hour": 11, "minute": 15}
